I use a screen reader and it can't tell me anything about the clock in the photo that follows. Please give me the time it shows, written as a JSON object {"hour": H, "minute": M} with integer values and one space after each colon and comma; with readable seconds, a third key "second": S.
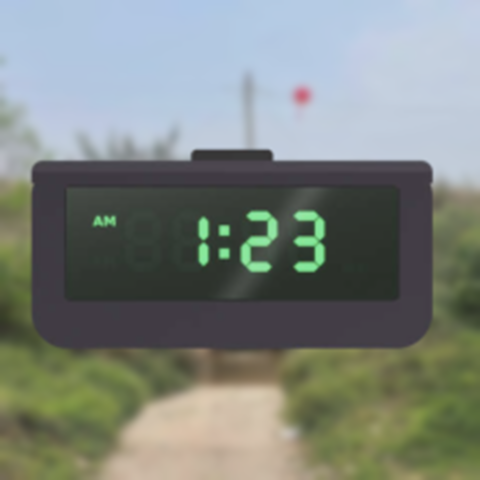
{"hour": 1, "minute": 23}
